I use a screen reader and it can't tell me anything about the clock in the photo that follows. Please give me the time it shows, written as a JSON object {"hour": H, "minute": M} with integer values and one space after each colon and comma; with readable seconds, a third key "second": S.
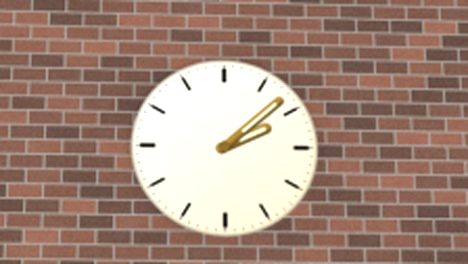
{"hour": 2, "minute": 8}
